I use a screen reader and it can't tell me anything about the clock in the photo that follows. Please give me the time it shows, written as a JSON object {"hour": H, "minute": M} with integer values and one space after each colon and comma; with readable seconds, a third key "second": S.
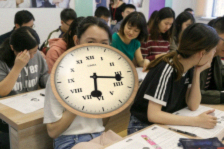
{"hour": 6, "minute": 17}
